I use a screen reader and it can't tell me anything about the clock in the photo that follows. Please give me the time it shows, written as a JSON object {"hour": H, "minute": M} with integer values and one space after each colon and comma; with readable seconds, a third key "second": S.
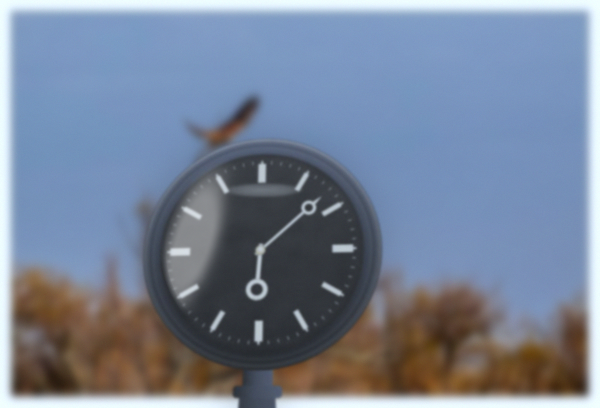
{"hour": 6, "minute": 8}
